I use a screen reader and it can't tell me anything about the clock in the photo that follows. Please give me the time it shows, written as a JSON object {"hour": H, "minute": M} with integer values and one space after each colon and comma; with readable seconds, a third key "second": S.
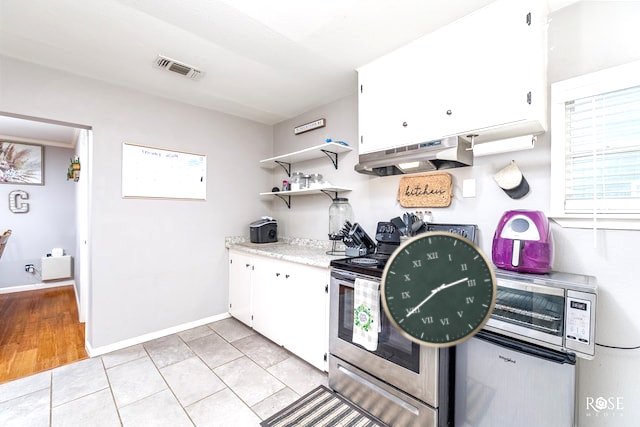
{"hour": 2, "minute": 40}
